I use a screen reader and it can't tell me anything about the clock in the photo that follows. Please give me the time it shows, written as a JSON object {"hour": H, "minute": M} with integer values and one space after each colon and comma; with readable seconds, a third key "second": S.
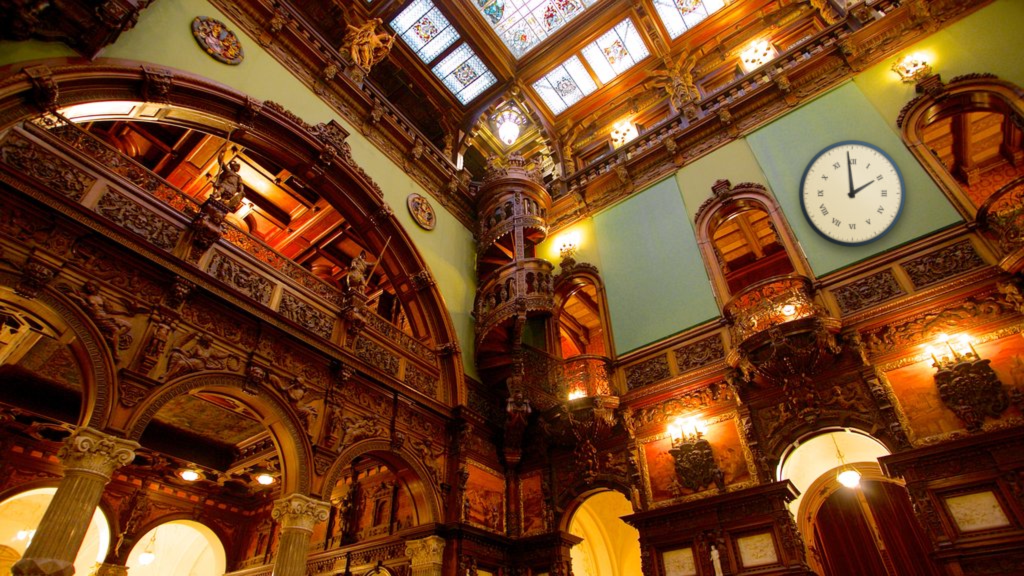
{"hour": 1, "minute": 59}
